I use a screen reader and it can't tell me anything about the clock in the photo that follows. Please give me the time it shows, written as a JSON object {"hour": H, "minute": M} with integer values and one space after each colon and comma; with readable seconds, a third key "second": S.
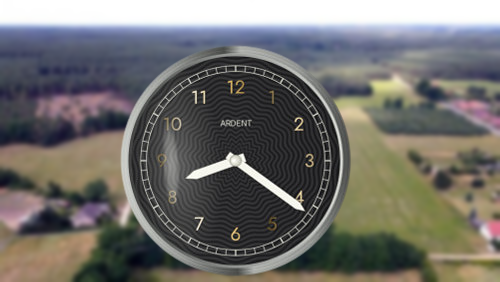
{"hour": 8, "minute": 21}
